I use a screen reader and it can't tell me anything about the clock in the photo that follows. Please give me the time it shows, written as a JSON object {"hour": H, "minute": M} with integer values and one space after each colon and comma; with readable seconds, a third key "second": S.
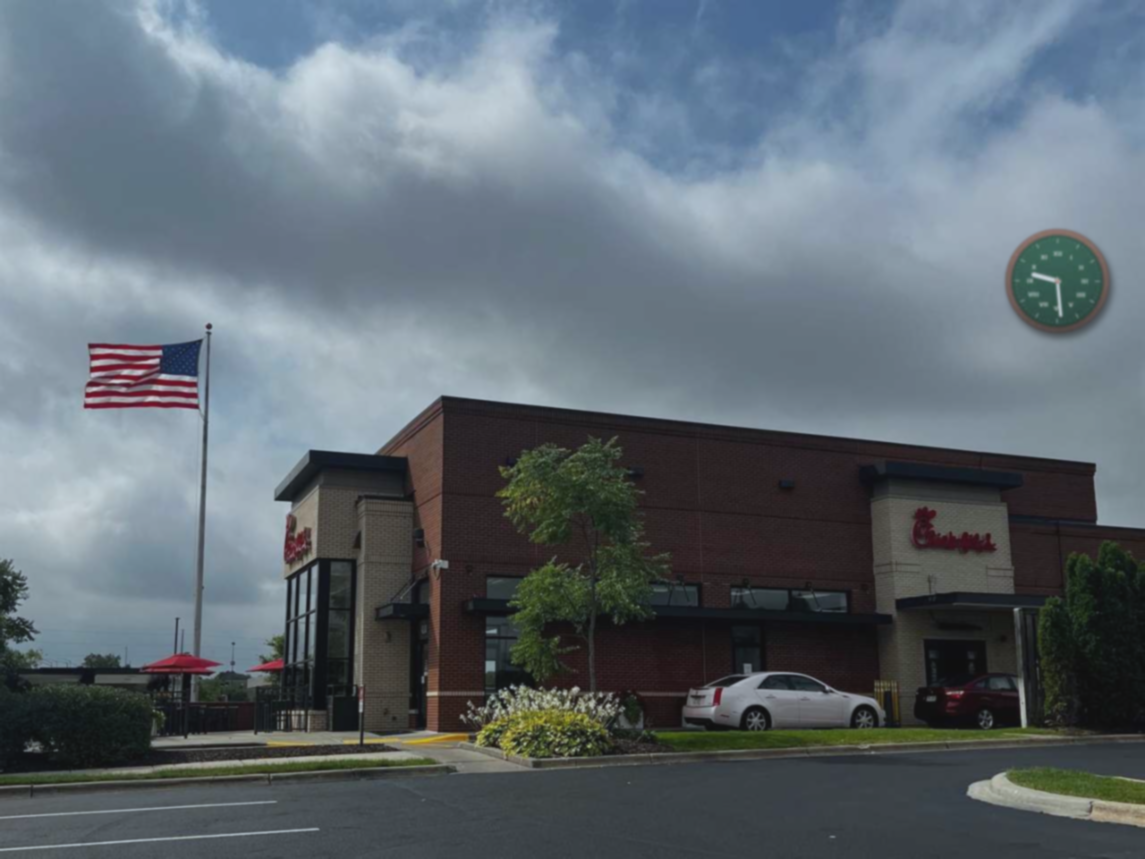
{"hour": 9, "minute": 29}
